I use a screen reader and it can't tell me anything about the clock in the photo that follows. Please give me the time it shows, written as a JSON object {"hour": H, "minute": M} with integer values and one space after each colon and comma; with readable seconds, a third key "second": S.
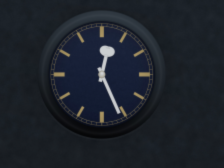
{"hour": 12, "minute": 26}
